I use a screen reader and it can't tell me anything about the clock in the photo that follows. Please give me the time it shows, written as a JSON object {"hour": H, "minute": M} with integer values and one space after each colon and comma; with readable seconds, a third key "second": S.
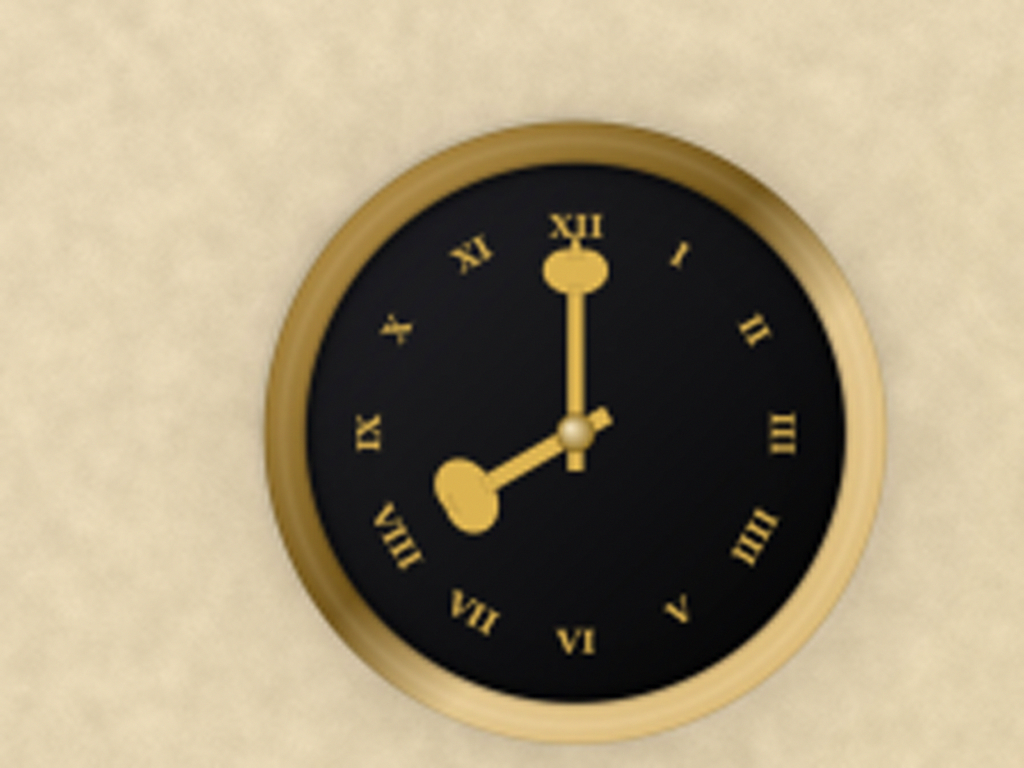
{"hour": 8, "minute": 0}
